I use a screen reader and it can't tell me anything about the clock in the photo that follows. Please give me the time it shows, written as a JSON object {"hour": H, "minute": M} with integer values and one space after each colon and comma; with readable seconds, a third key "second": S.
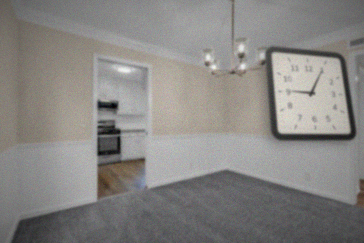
{"hour": 9, "minute": 5}
